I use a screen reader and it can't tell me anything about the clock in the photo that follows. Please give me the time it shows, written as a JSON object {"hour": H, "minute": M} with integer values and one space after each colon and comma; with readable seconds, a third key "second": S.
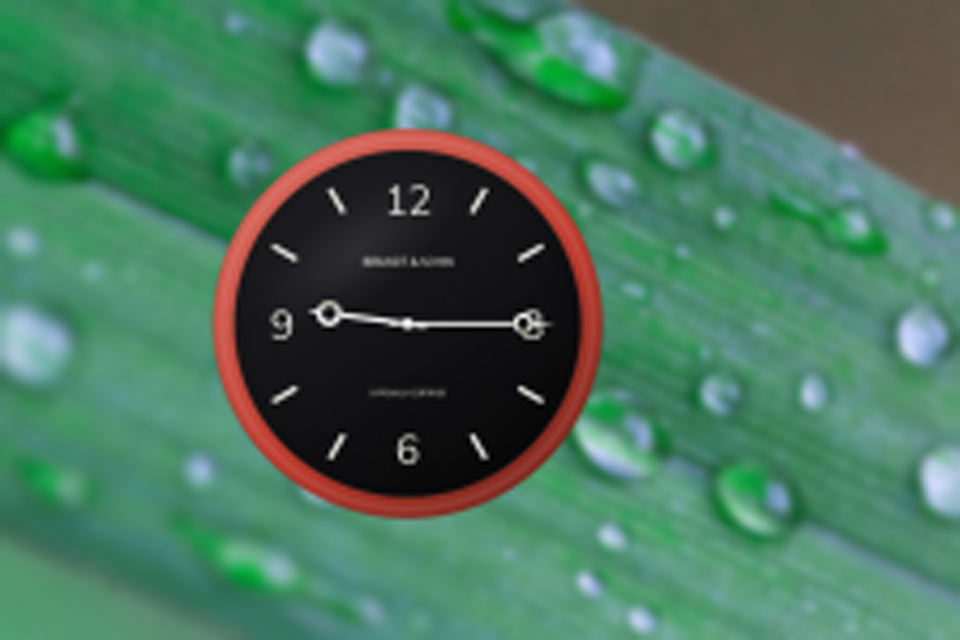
{"hour": 9, "minute": 15}
